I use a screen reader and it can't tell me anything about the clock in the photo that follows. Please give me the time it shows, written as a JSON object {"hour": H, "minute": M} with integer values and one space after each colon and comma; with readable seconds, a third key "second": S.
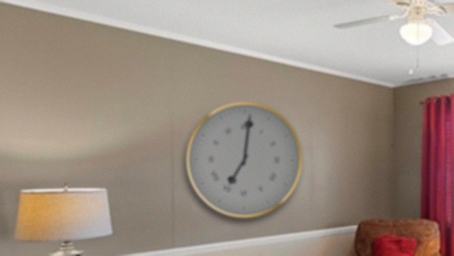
{"hour": 7, "minute": 1}
